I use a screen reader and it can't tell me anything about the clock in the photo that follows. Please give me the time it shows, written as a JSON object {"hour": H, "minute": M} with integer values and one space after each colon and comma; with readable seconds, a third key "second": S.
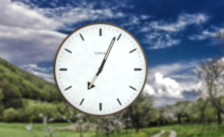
{"hour": 7, "minute": 4}
